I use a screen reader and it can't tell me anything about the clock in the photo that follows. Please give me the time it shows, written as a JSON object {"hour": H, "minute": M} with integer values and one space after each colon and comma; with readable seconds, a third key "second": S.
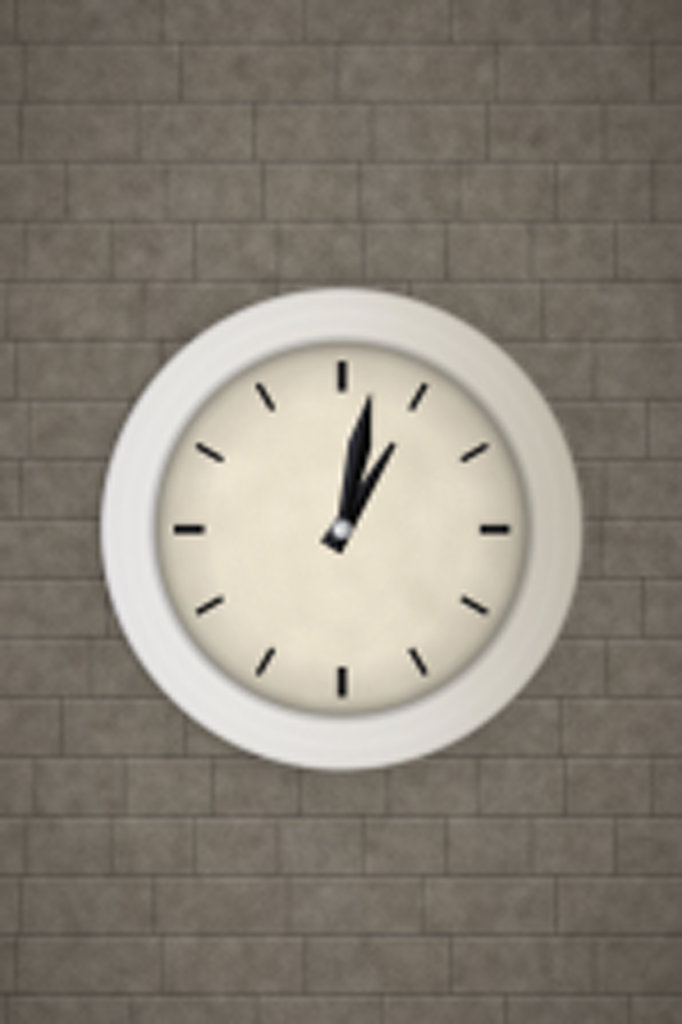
{"hour": 1, "minute": 2}
